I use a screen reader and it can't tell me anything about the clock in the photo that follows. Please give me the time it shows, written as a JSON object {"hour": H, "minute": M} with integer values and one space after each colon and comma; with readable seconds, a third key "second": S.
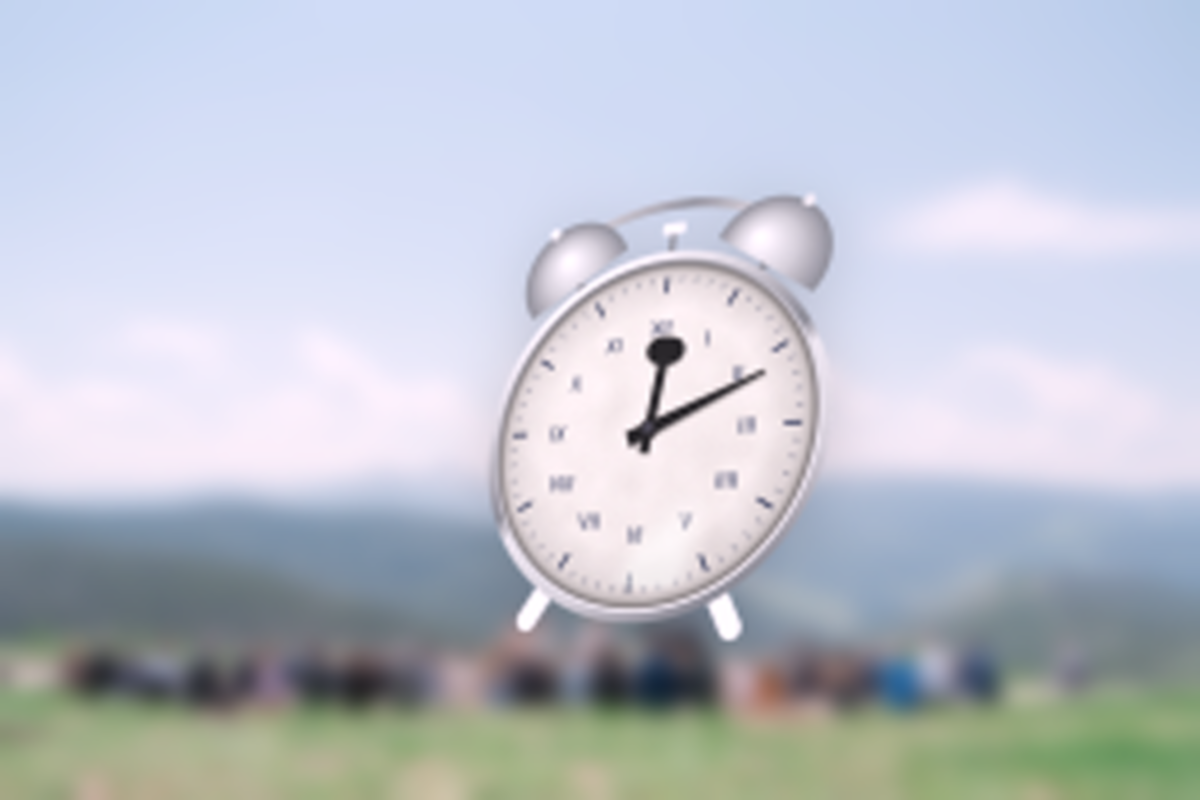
{"hour": 12, "minute": 11}
